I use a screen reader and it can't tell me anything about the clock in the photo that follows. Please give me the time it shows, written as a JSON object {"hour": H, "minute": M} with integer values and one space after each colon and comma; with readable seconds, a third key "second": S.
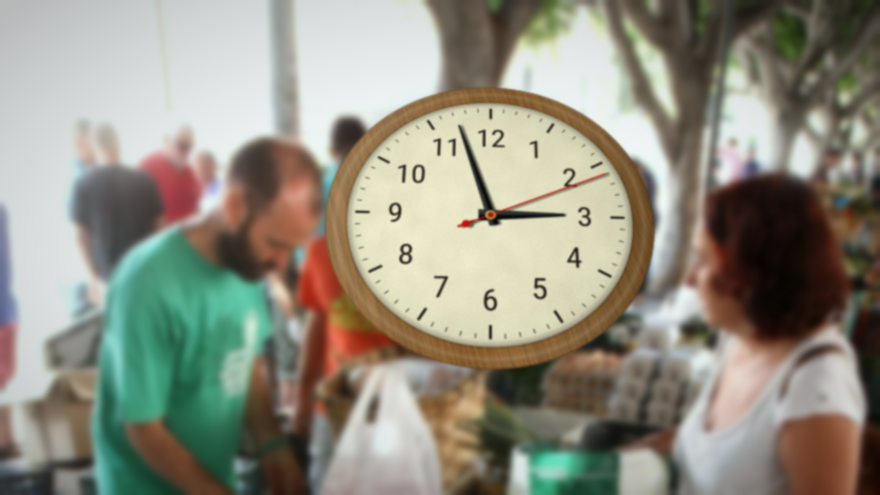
{"hour": 2, "minute": 57, "second": 11}
